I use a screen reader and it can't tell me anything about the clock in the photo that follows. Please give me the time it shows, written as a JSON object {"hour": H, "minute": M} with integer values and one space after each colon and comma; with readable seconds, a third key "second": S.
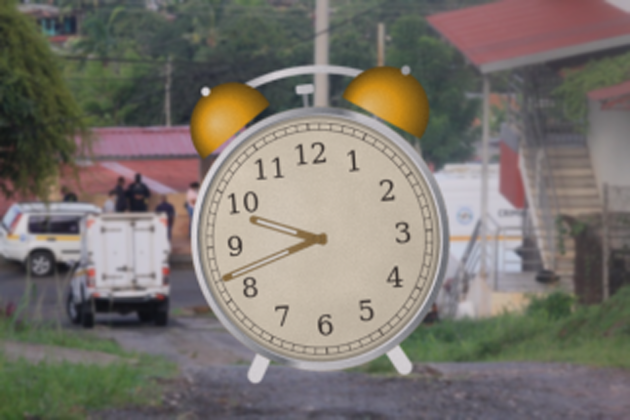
{"hour": 9, "minute": 42}
